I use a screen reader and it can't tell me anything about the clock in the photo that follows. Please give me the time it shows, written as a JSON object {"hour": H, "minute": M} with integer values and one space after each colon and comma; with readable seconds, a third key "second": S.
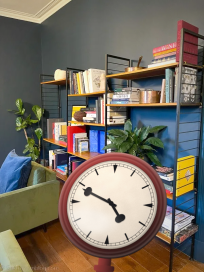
{"hour": 4, "minute": 49}
